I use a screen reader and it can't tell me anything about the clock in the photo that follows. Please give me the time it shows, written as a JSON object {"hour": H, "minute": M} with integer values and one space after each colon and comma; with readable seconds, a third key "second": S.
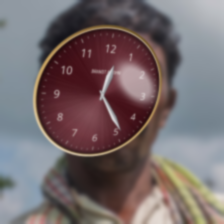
{"hour": 12, "minute": 24}
